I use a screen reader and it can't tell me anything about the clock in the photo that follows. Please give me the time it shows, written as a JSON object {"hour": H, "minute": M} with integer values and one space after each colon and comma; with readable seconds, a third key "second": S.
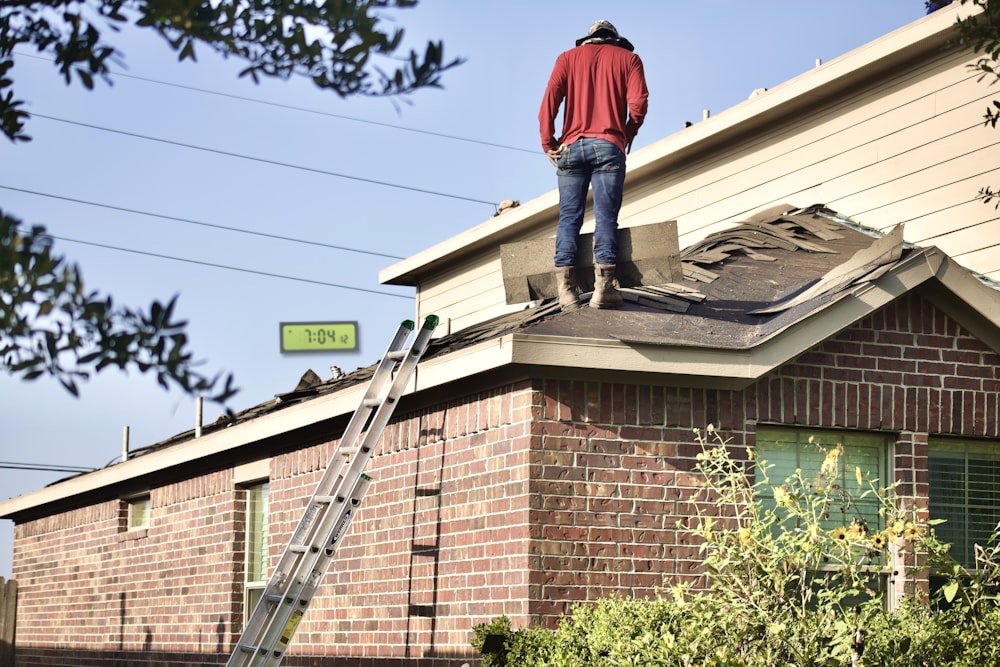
{"hour": 7, "minute": 4}
